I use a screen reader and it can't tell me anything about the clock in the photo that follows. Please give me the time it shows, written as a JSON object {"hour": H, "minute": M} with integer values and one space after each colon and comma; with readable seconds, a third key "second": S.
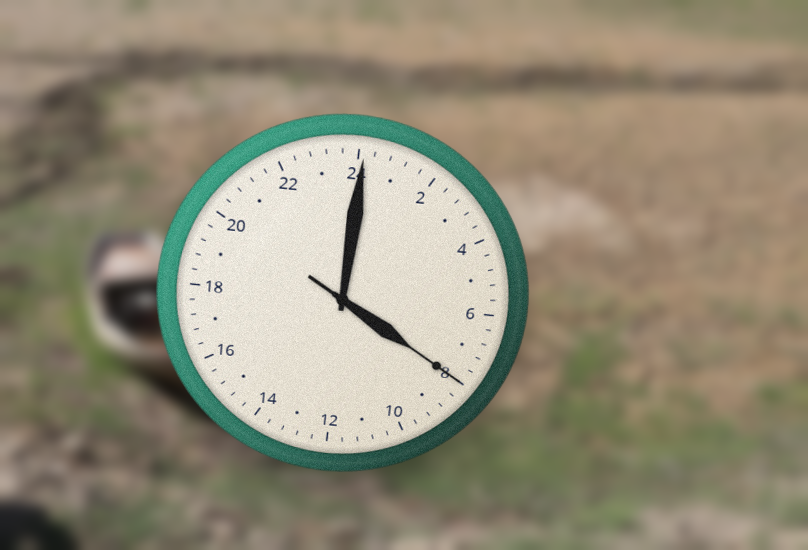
{"hour": 8, "minute": 0, "second": 20}
